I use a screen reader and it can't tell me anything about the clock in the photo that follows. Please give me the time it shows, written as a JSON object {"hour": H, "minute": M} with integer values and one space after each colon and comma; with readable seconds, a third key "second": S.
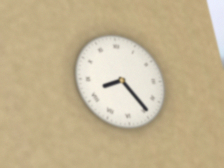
{"hour": 8, "minute": 24}
